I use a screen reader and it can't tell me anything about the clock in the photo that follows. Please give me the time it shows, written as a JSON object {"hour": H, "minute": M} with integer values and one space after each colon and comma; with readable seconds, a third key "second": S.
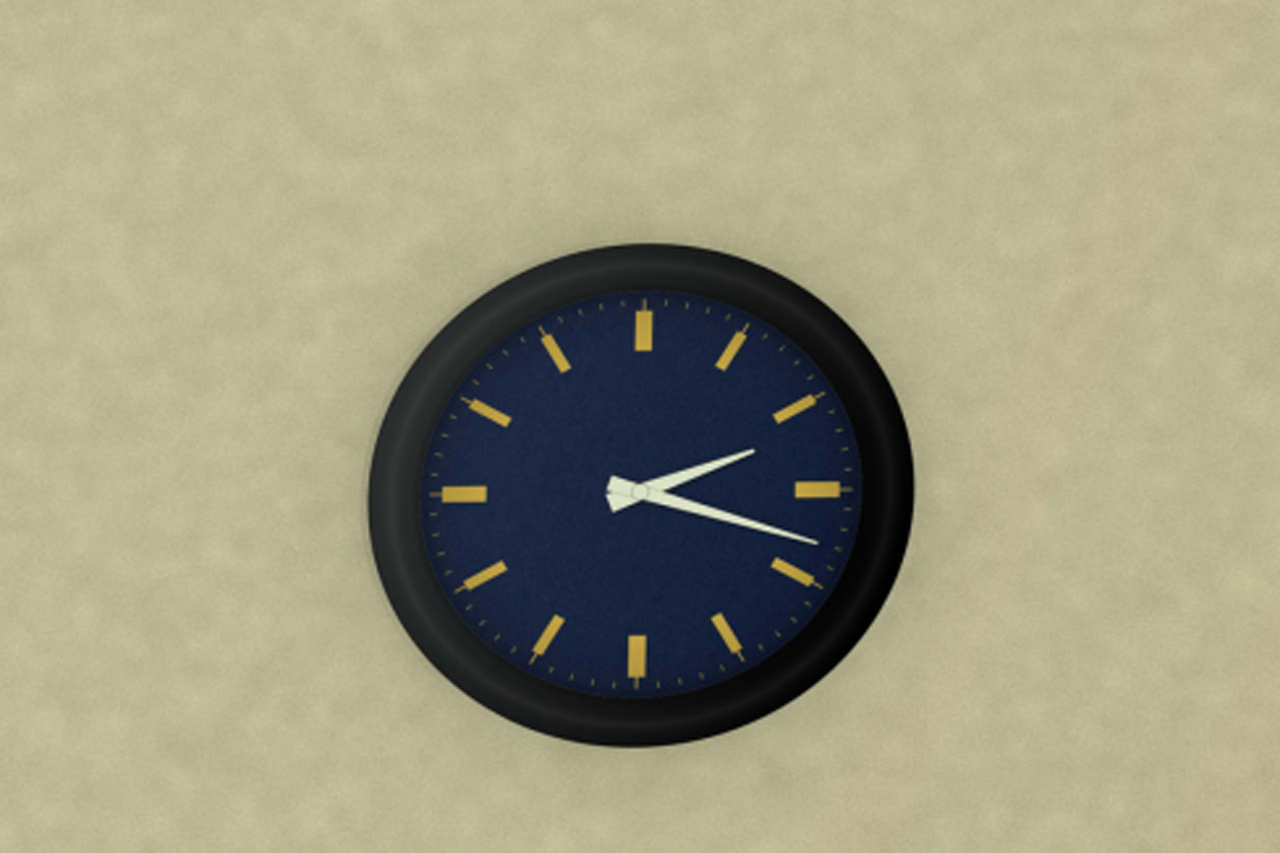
{"hour": 2, "minute": 18}
